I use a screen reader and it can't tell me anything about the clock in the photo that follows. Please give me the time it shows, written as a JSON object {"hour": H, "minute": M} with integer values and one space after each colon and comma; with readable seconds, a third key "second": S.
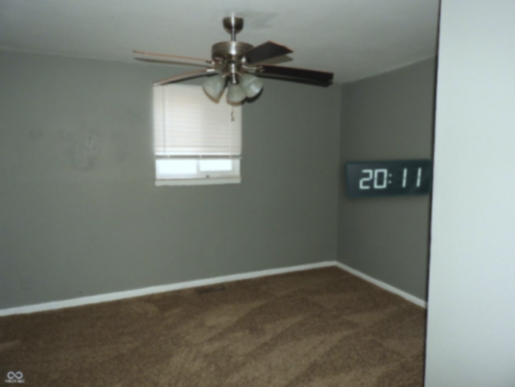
{"hour": 20, "minute": 11}
